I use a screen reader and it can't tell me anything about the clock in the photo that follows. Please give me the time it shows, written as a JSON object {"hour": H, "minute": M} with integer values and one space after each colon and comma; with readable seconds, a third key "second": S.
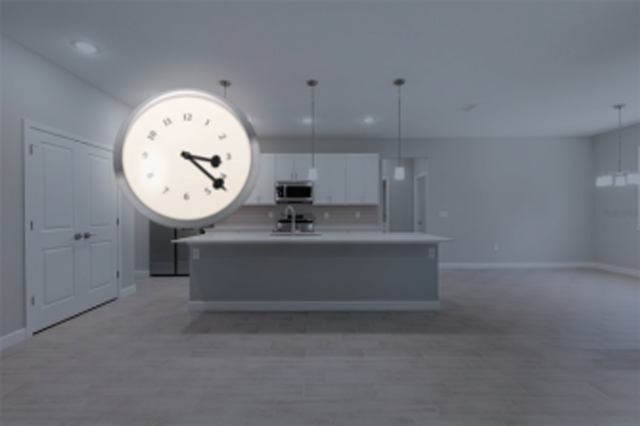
{"hour": 3, "minute": 22}
